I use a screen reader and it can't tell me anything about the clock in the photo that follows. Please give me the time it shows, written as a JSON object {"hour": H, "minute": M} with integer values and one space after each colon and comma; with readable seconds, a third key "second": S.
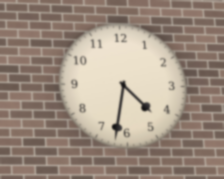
{"hour": 4, "minute": 32}
